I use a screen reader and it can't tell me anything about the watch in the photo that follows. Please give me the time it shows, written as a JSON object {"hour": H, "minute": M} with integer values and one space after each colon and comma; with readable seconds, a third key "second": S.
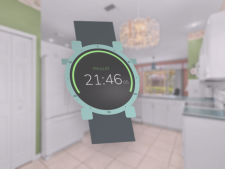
{"hour": 21, "minute": 46}
